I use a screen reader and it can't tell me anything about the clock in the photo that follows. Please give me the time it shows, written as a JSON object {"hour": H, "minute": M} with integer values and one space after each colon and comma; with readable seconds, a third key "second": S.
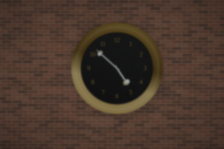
{"hour": 4, "minute": 52}
